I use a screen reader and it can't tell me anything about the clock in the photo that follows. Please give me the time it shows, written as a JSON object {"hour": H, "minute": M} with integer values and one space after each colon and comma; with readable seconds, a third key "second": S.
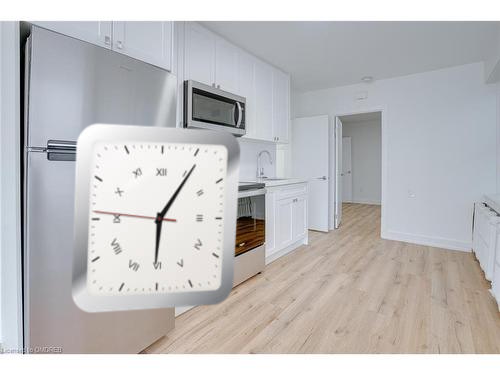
{"hour": 6, "minute": 5, "second": 46}
